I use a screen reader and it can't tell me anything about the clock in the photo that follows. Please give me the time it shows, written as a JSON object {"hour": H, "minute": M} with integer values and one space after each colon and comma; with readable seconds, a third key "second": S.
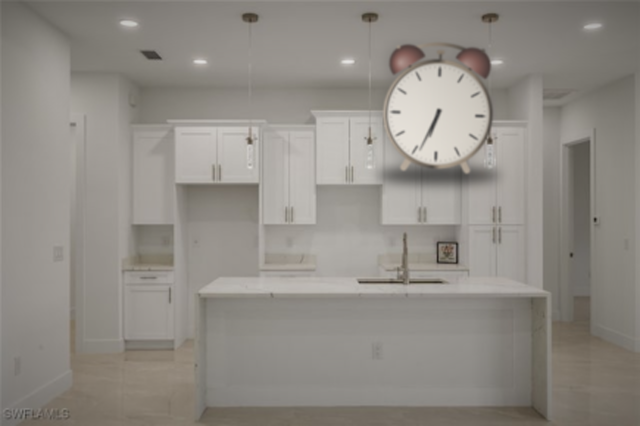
{"hour": 6, "minute": 34}
